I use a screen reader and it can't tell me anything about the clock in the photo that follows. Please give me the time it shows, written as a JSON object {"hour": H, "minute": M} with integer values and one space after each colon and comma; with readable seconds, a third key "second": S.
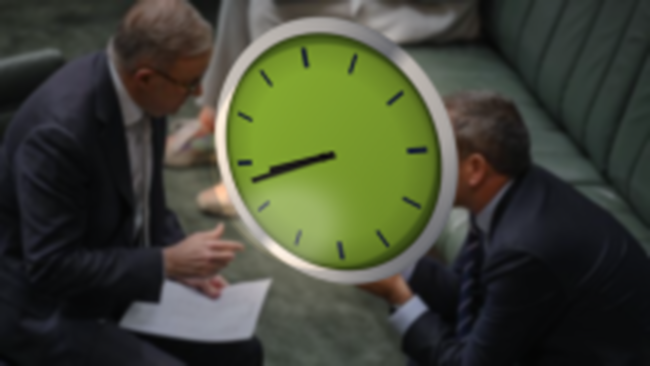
{"hour": 8, "minute": 43}
